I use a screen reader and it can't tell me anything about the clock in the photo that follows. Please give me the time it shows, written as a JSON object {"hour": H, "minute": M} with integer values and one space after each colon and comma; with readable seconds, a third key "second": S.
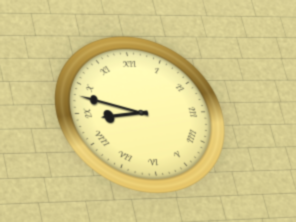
{"hour": 8, "minute": 48}
